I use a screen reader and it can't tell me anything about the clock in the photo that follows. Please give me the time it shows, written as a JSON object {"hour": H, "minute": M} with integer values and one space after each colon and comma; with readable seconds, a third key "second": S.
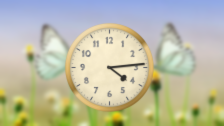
{"hour": 4, "minute": 14}
